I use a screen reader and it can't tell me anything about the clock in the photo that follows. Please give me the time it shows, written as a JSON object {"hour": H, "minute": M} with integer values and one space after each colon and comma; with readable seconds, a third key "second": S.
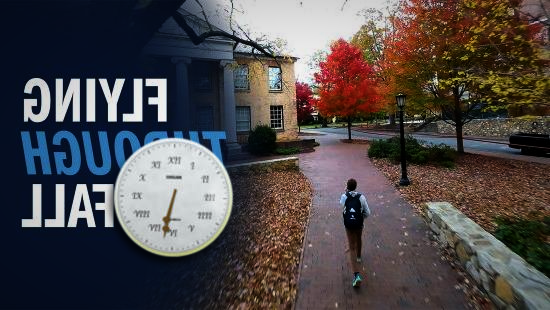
{"hour": 6, "minute": 32}
